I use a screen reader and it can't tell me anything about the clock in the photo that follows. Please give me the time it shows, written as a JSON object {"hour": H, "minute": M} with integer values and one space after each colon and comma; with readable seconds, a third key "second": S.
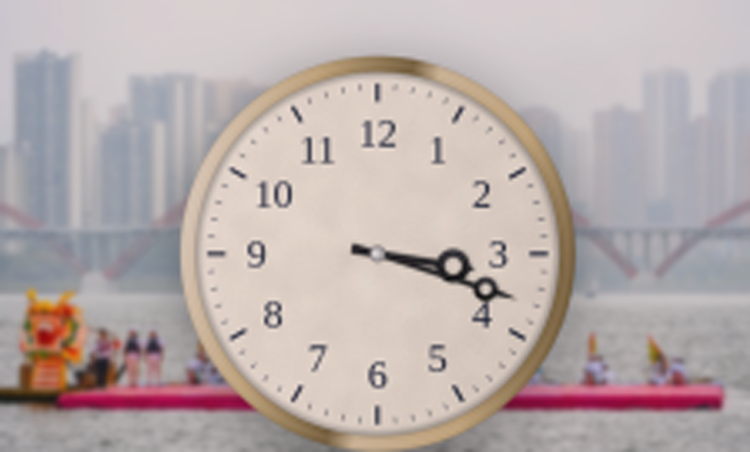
{"hour": 3, "minute": 18}
